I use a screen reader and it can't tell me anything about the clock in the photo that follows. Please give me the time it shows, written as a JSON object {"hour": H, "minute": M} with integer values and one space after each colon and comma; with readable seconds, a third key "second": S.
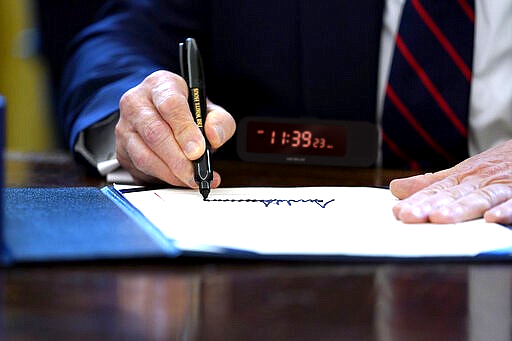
{"hour": 11, "minute": 39}
